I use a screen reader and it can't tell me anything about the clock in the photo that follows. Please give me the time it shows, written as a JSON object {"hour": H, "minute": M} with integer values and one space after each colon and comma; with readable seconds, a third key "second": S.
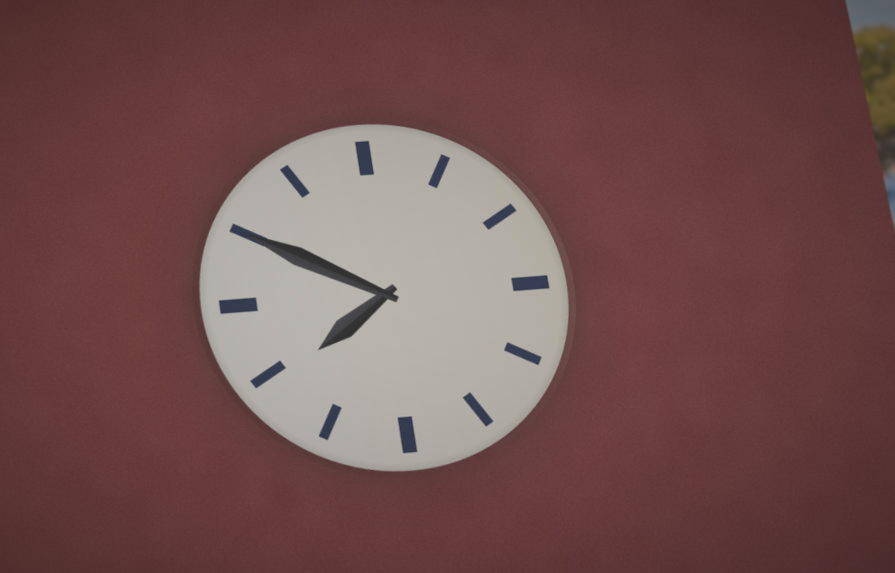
{"hour": 7, "minute": 50}
